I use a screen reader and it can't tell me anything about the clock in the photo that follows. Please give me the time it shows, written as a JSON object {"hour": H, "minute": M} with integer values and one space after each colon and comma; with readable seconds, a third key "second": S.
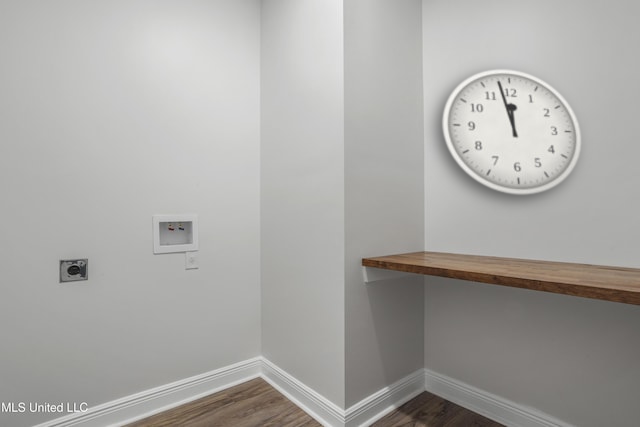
{"hour": 11, "minute": 58}
